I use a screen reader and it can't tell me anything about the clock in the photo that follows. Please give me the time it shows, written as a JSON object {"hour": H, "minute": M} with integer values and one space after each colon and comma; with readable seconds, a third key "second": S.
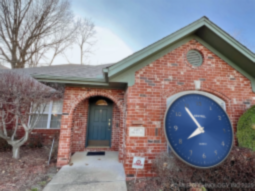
{"hour": 7, "minute": 54}
